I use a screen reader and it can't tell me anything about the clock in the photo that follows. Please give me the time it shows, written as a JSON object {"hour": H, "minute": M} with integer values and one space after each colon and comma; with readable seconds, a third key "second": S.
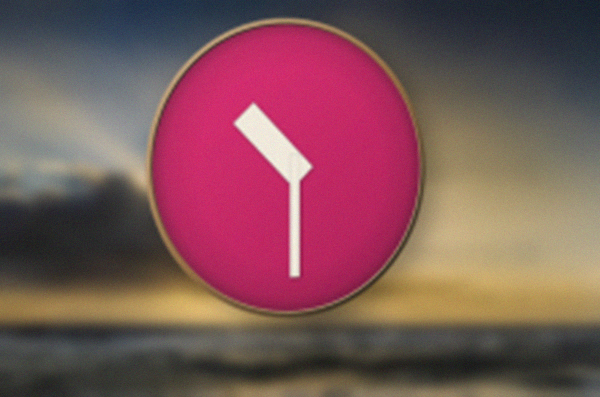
{"hour": 10, "minute": 30}
